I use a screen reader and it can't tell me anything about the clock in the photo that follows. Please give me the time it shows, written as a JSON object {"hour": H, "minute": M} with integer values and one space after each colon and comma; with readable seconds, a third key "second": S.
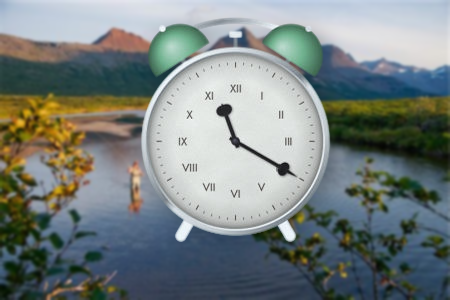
{"hour": 11, "minute": 20}
